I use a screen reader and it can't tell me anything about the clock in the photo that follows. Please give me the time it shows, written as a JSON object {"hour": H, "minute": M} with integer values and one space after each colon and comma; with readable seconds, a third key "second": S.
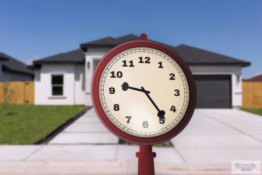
{"hour": 9, "minute": 24}
